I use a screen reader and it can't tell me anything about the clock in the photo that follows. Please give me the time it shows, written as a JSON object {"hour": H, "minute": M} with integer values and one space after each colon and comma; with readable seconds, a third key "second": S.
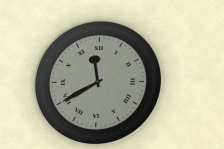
{"hour": 11, "minute": 40}
